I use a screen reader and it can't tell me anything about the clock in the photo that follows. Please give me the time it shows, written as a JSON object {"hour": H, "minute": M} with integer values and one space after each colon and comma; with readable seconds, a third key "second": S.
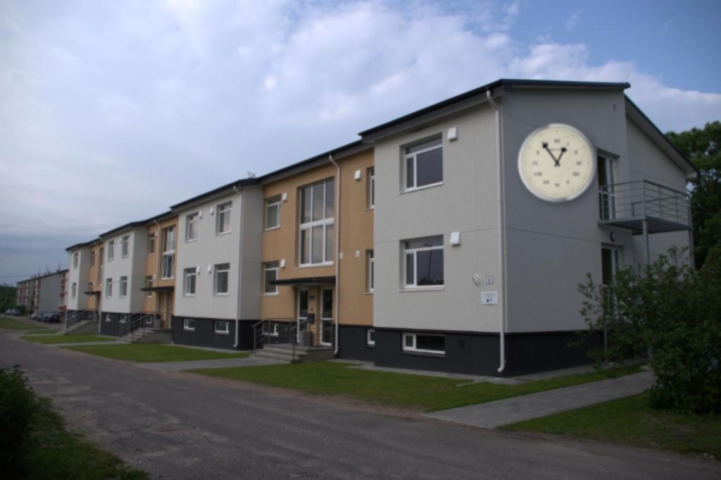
{"hour": 12, "minute": 54}
